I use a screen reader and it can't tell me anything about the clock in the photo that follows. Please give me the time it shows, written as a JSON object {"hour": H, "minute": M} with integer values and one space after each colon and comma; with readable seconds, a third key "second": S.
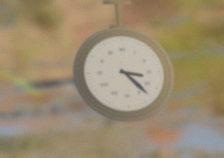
{"hour": 3, "minute": 23}
